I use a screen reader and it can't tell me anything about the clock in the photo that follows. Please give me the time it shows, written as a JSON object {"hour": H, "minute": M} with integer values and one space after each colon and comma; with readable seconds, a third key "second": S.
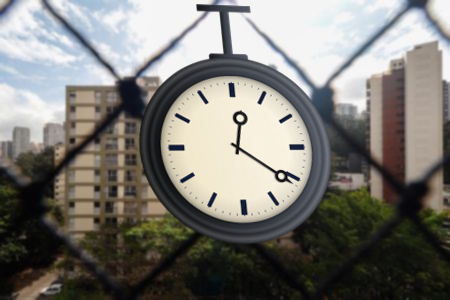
{"hour": 12, "minute": 21}
